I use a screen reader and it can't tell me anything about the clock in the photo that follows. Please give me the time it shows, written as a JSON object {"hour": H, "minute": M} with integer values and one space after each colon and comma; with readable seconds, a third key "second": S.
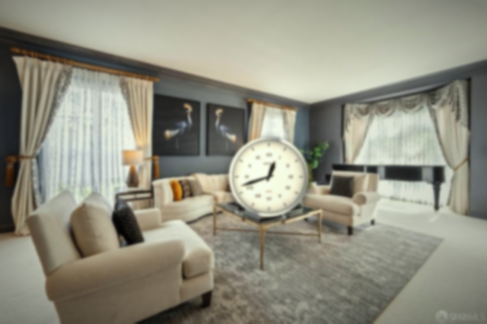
{"hour": 12, "minute": 42}
